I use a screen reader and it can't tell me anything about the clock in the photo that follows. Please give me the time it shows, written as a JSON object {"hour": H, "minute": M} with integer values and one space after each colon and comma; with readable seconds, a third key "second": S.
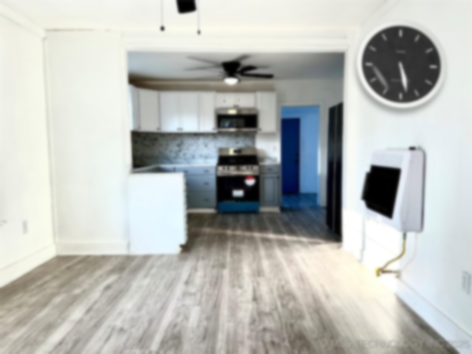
{"hour": 5, "minute": 28}
